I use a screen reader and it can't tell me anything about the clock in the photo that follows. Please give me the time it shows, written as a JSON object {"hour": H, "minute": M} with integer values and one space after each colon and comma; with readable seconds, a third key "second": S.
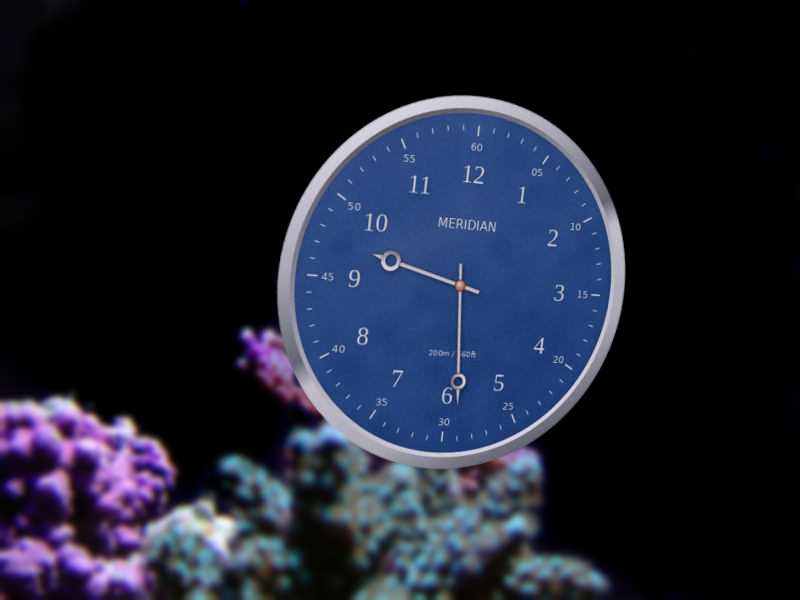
{"hour": 9, "minute": 29}
